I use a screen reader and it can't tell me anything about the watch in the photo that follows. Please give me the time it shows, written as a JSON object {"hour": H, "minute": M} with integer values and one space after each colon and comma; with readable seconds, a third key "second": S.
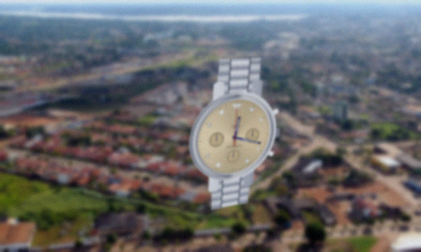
{"hour": 12, "minute": 18}
